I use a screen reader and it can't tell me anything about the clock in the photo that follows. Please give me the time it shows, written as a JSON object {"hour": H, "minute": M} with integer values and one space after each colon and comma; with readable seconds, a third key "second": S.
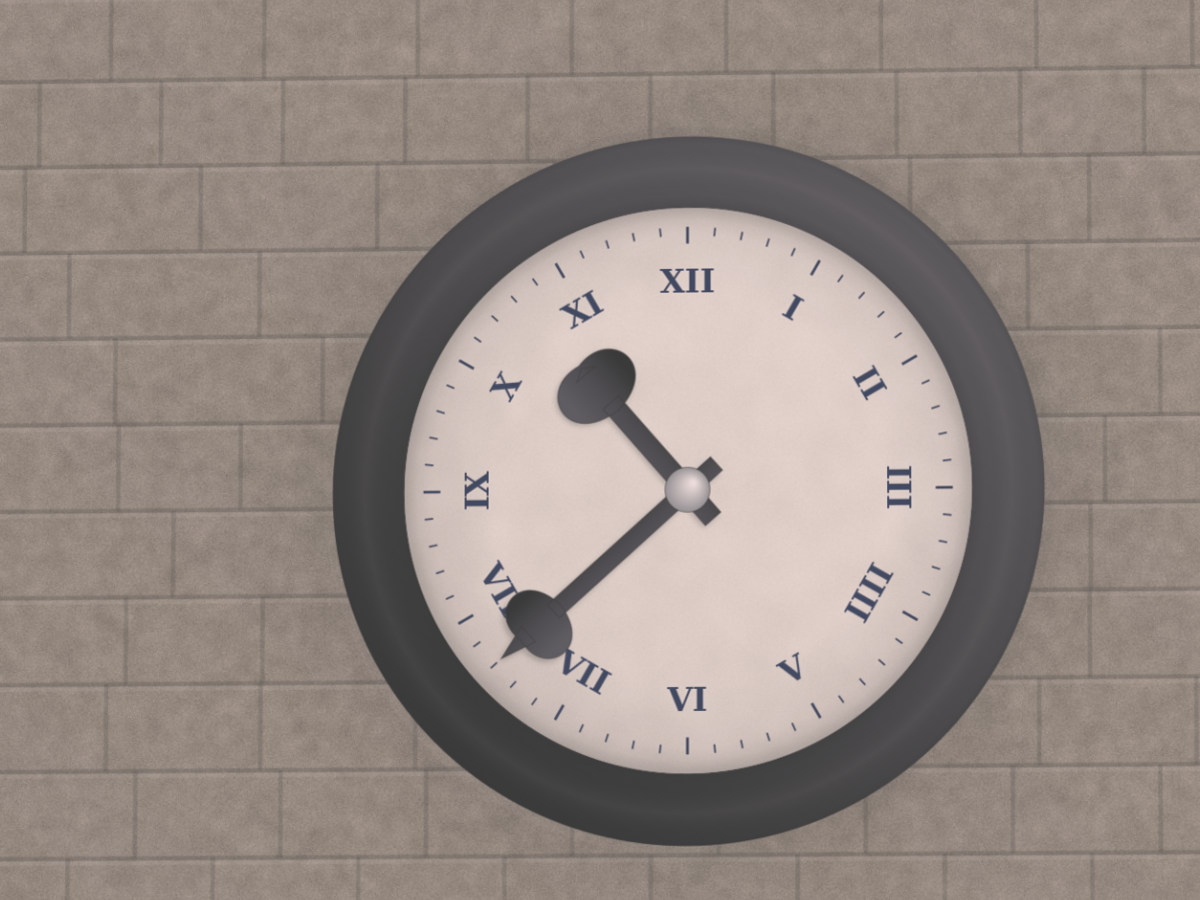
{"hour": 10, "minute": 38}
